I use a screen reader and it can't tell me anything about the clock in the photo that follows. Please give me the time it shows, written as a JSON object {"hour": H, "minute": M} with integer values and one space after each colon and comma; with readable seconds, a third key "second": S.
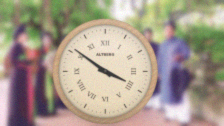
{"hour": 3, "minute": 51}
